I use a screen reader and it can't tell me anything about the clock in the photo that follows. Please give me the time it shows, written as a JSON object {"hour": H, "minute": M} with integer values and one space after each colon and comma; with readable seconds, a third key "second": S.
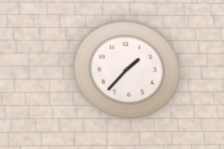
{"hour": 1, "minute": 37}
